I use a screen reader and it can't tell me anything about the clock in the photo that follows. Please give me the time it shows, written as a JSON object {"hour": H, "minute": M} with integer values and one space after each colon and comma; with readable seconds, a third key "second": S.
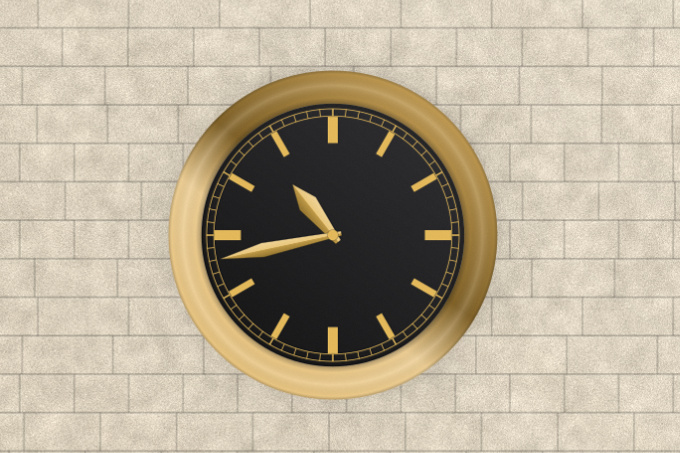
{"hour": 10, "minute": 43}
